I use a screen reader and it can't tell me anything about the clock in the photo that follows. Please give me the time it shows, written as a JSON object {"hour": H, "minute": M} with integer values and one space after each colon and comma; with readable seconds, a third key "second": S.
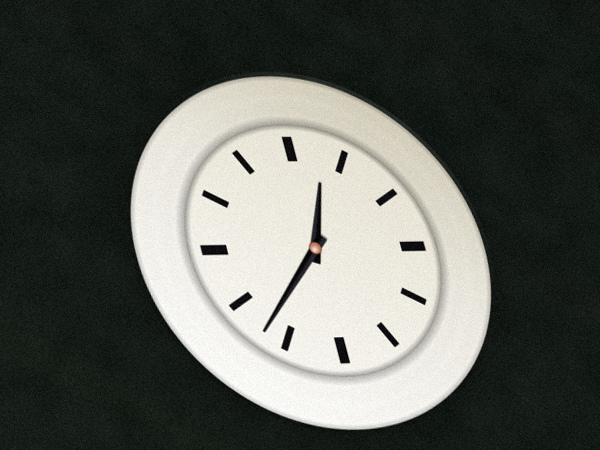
{"hour": 12, "minute": 37}
